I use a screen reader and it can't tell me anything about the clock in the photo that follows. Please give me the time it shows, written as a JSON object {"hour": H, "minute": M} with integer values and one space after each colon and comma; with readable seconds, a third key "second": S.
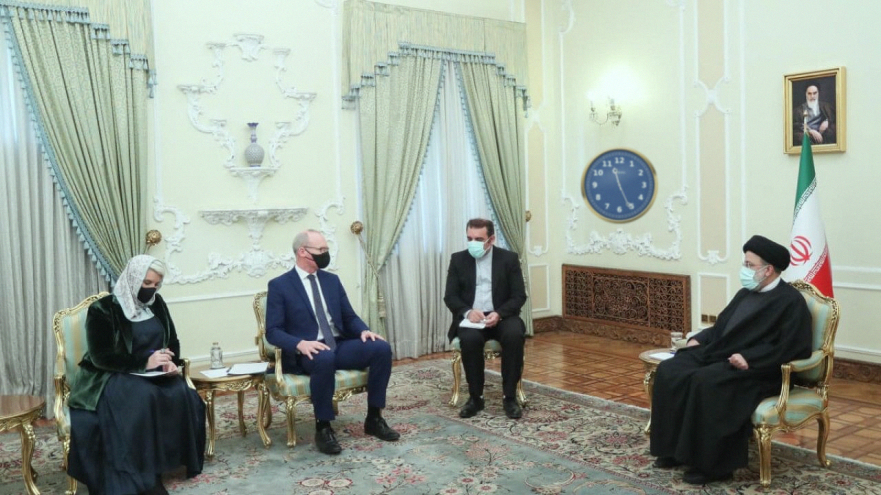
{"hour": 11, "minute": 26}
